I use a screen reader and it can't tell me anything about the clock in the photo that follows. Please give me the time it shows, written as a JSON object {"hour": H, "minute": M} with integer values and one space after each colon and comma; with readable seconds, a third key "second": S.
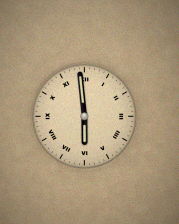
{"hour": 5, "minute": 59}
